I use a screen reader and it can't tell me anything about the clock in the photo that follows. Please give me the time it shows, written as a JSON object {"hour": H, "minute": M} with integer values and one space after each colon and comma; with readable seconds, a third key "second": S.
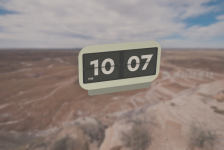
{"hour": 10, "minute": 7}
